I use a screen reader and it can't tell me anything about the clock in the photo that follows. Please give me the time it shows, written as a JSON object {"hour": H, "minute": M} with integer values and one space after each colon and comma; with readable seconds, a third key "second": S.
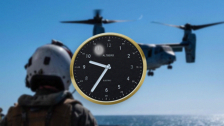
{"hour": 9, "minute": 35}
